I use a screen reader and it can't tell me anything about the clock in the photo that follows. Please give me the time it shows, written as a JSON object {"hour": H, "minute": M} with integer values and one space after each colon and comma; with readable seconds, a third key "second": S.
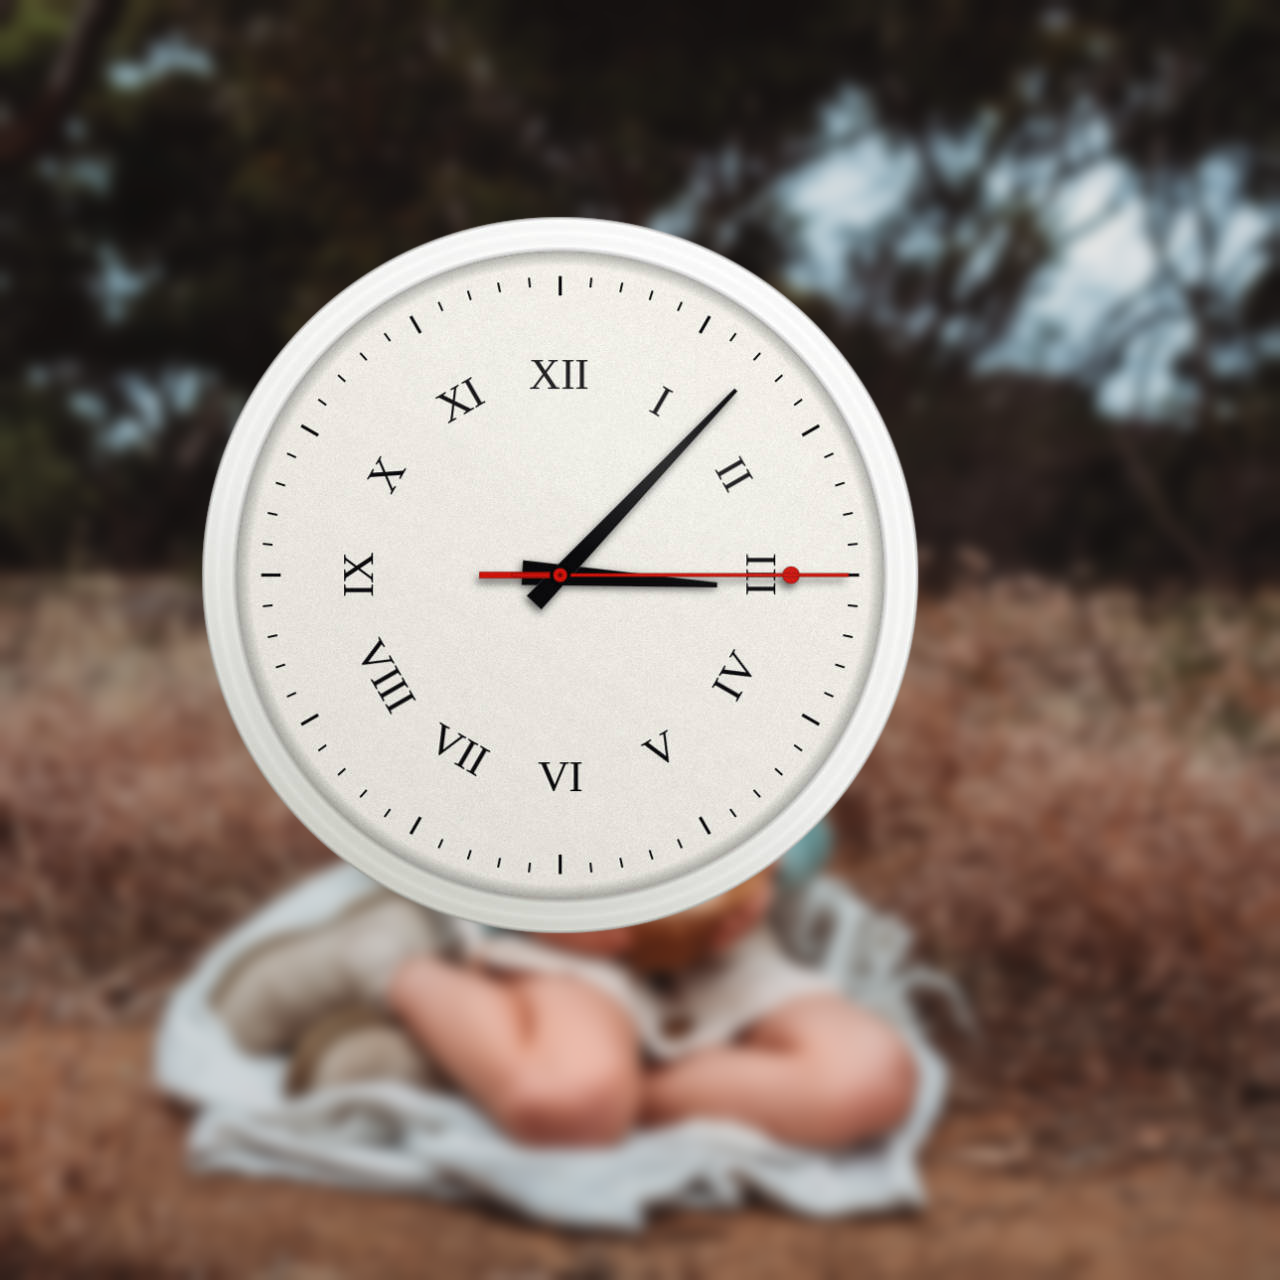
{"hour": 3, "minute": 7, "second": 15}
